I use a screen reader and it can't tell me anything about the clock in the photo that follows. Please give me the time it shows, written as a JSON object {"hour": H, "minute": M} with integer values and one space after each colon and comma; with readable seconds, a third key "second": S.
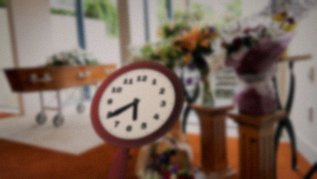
{"hour": 5, "minute": 39}
